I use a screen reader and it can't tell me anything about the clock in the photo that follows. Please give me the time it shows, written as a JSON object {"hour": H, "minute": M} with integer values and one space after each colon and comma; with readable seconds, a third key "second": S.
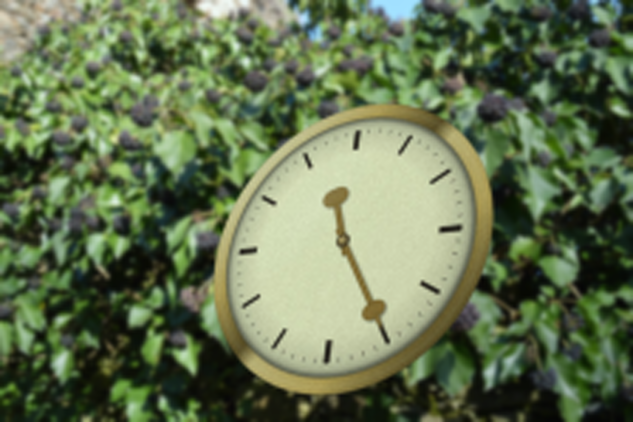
{"hour": 11, "minute": 25}
